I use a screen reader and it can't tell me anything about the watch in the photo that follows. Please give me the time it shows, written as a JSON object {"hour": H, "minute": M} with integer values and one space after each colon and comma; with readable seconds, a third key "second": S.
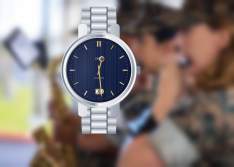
{"hour": 12, "minute": 29}
